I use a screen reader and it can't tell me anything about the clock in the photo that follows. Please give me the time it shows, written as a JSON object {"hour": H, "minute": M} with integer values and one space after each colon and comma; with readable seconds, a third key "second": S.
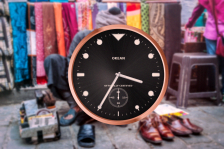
{"hour": 3, "minute": 35}
